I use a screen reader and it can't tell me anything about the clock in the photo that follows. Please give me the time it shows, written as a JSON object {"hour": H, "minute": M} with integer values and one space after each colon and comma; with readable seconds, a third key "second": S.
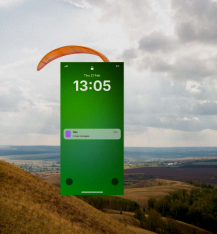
{"hour": 13, "minute": 5}
